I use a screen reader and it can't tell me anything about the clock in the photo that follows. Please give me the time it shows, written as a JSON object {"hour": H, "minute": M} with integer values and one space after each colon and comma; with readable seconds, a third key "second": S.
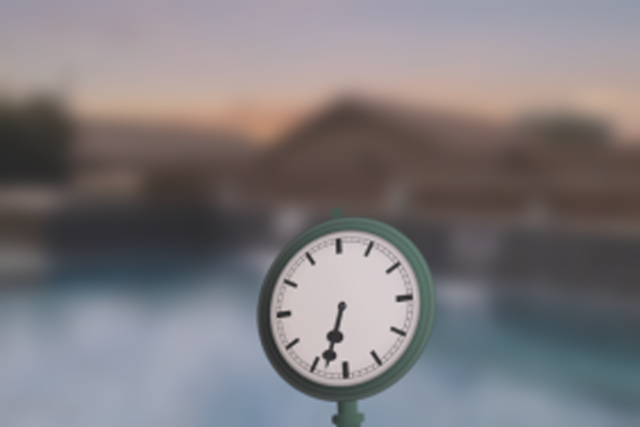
{"hour": 6, "minute": 33}
